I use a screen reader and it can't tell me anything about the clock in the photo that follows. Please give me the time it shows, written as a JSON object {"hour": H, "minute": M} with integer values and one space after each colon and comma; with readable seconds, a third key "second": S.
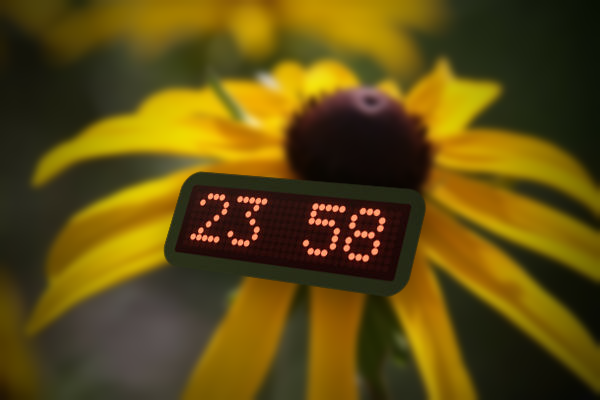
{"hour": 23, "minute": 58}
